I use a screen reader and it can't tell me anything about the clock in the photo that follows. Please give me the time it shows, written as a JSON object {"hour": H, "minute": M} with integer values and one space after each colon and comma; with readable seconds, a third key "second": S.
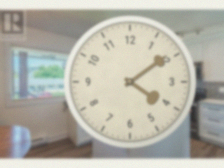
{"hour": 4, "minute": 9}
